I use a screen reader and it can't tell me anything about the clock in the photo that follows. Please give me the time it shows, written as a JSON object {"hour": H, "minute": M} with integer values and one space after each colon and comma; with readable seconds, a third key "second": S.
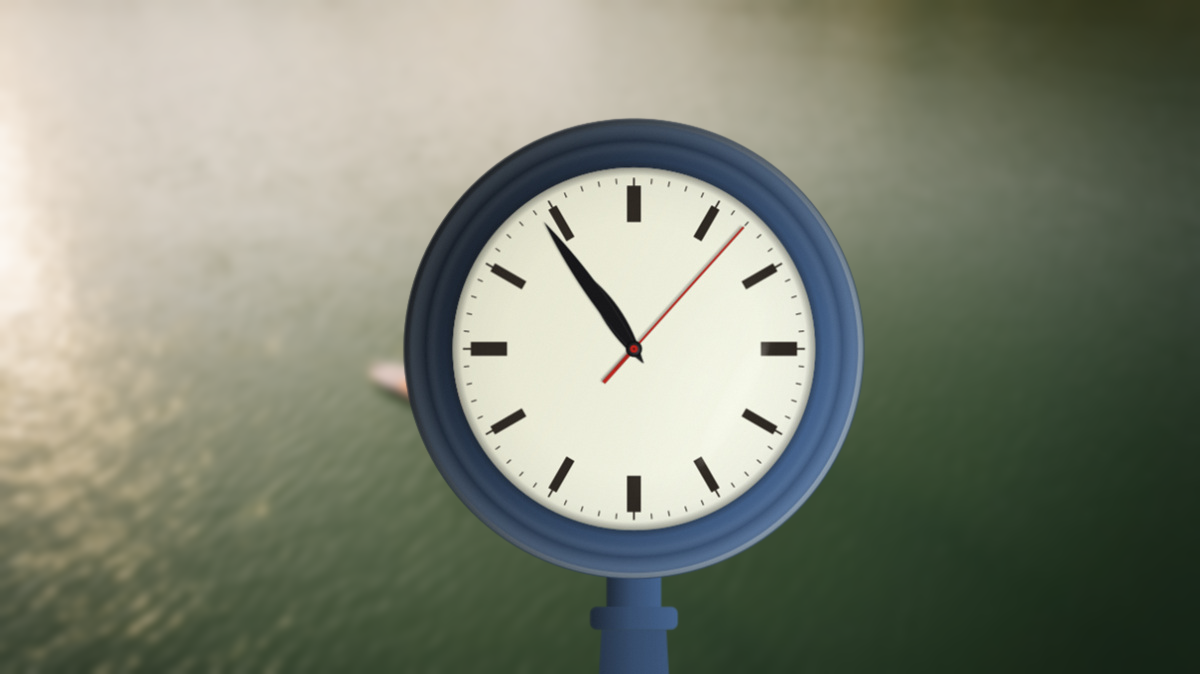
{"hour": 10, "minute": 54, "second": 7}
